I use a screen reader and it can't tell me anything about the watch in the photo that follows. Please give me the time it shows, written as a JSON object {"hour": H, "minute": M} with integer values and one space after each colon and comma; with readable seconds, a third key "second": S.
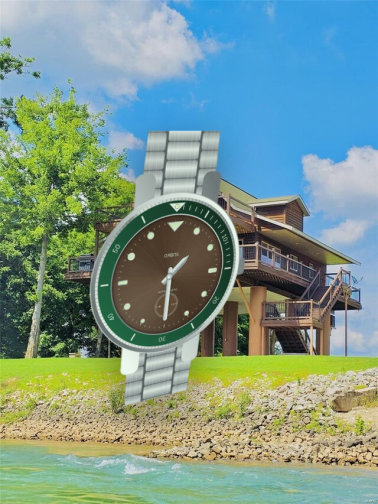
{"hour": 1, "minute": 30}
